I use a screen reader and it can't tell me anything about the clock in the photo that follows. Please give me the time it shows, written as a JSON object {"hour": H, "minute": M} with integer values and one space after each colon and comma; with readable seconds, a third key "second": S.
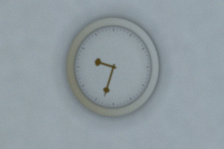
{"hour": 9, "minute": 33}
